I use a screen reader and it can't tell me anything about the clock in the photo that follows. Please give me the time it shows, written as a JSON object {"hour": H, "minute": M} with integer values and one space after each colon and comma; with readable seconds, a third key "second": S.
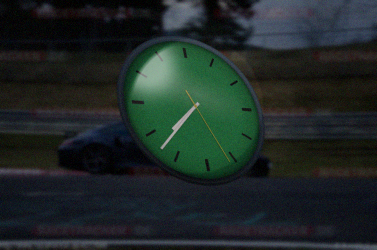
{"hour": 7, "minute": 37, "second": 26}
